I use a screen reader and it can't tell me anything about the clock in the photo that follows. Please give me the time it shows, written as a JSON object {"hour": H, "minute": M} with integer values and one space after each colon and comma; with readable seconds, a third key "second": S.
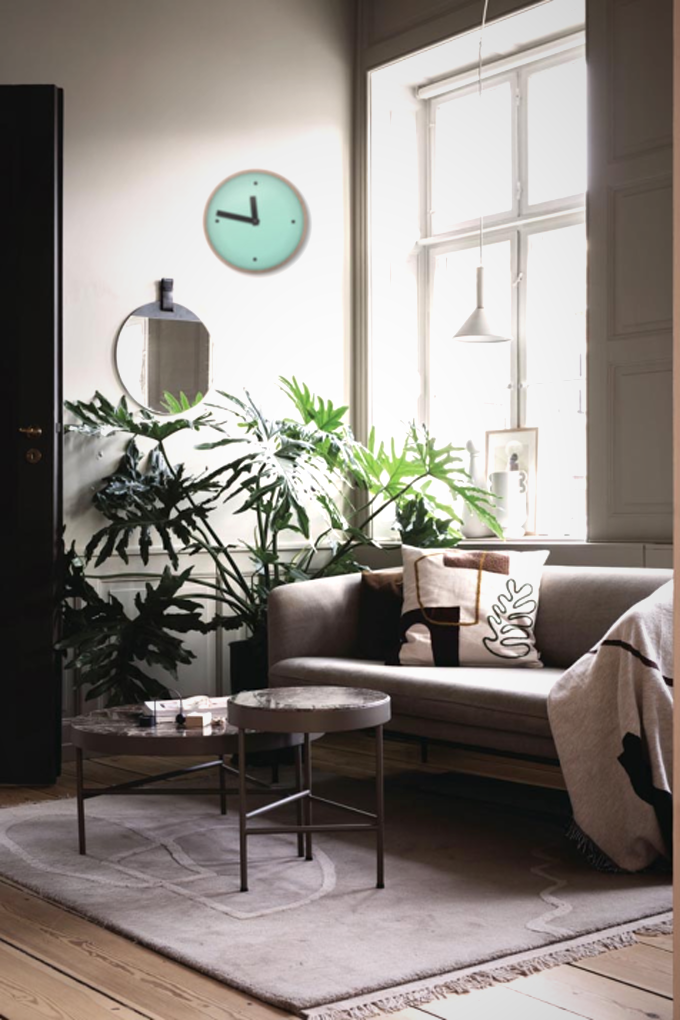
{"hour": 11, "minute": 47}
